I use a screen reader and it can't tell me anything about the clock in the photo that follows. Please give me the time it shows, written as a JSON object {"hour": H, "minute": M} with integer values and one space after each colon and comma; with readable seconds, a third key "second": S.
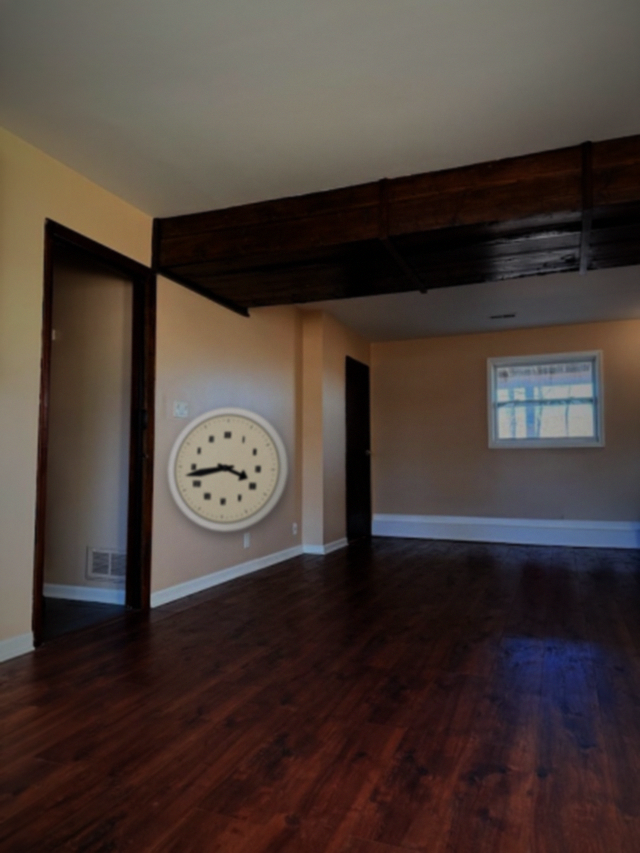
{"hour": 3, "minute": 43}
